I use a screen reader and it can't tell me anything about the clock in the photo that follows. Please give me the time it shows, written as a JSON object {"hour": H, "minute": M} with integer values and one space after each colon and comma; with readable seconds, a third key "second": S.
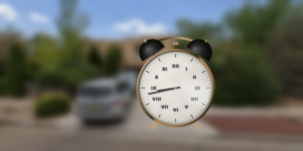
{"hour": 8, "minute": 43}
